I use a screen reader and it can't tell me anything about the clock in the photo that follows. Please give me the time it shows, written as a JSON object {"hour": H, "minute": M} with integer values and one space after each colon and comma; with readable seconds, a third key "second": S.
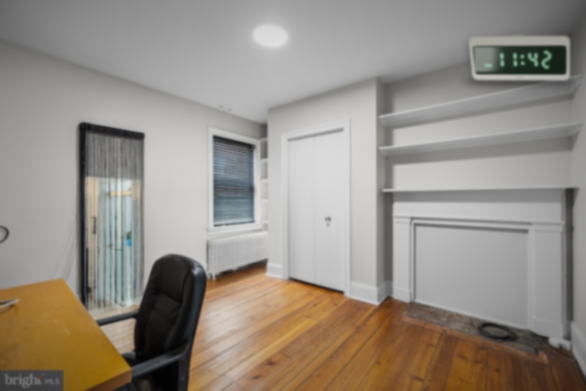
{"hour": 11, "minute": 42}
